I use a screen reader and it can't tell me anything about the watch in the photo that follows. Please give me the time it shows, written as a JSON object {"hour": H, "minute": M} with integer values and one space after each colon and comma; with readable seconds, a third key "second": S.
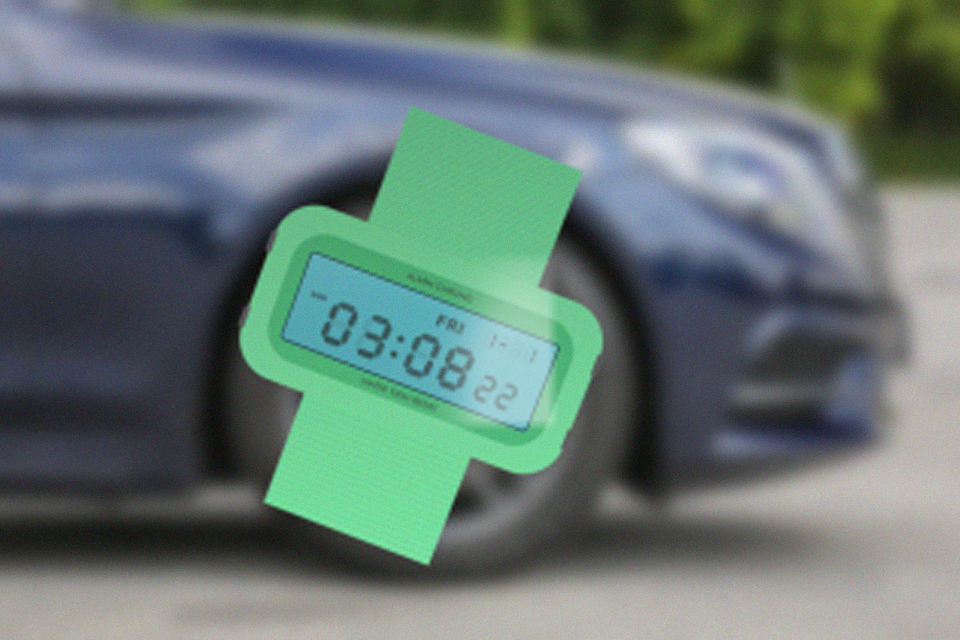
{"hour": 3, "minute": 8, "second": 22}
